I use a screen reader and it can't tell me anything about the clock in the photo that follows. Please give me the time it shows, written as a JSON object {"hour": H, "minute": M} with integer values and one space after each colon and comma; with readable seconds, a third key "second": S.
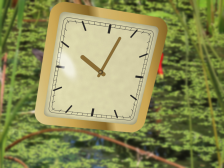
{"hour": 10, "minute": 3}
